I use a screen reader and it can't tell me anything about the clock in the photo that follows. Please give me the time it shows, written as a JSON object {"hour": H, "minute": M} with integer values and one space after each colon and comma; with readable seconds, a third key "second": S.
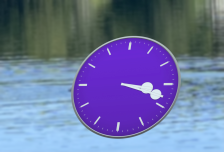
{"hour": 3, "minute": 18}
